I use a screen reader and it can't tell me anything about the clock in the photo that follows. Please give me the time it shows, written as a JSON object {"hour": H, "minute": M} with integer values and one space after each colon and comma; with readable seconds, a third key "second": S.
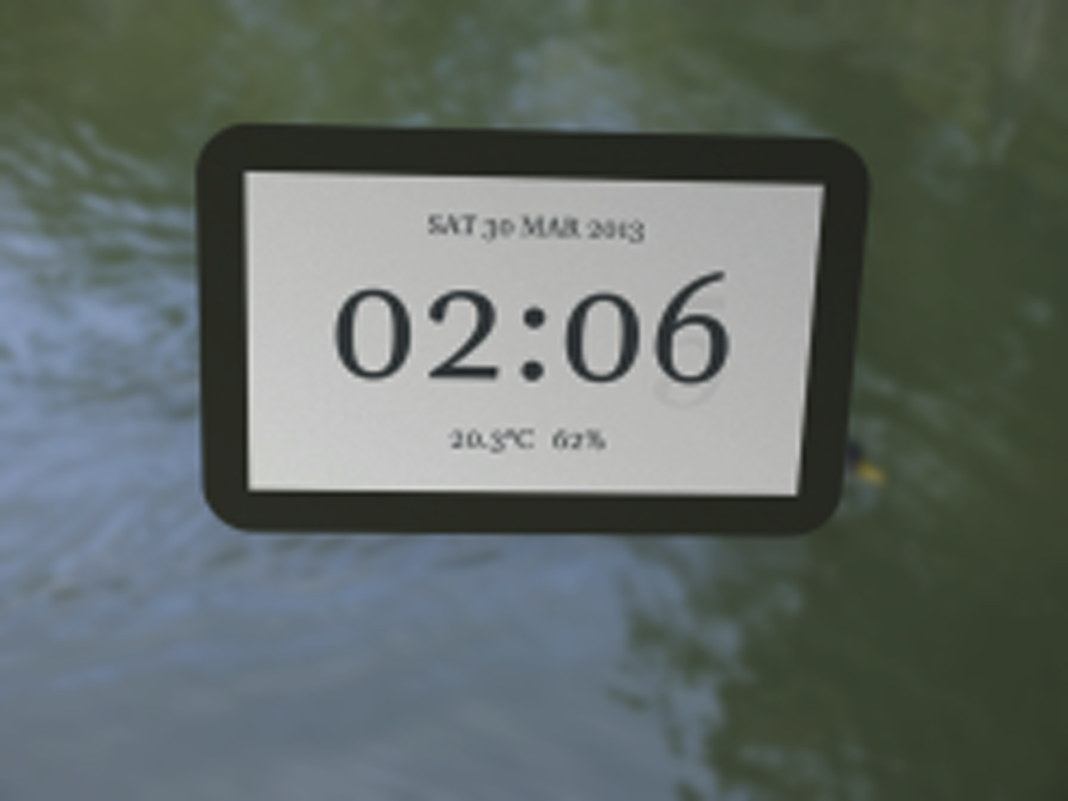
{"hour": 2, "minute": 6}
